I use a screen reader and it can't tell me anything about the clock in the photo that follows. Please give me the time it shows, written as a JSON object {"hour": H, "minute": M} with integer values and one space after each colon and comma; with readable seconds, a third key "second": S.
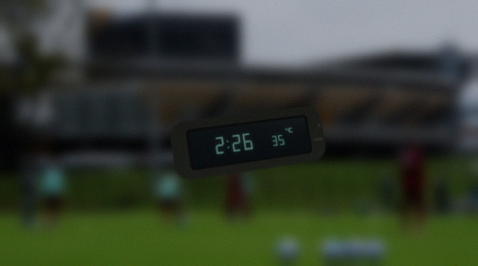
{"hour": 2, "minute": 26}
